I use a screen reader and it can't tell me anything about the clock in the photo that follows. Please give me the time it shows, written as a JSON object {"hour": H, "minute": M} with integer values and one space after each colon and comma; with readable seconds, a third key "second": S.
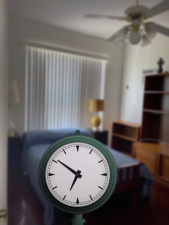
{"hour": 6, "minute": 51}
